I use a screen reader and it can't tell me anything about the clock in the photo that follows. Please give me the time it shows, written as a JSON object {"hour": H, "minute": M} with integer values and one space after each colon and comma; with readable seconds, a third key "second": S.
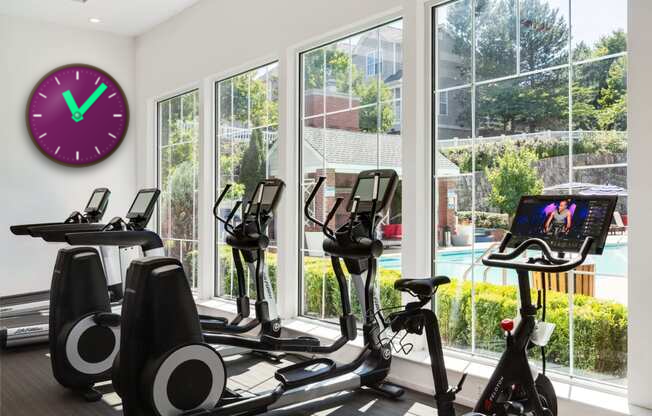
{"hour": 11, "minute": 7}
